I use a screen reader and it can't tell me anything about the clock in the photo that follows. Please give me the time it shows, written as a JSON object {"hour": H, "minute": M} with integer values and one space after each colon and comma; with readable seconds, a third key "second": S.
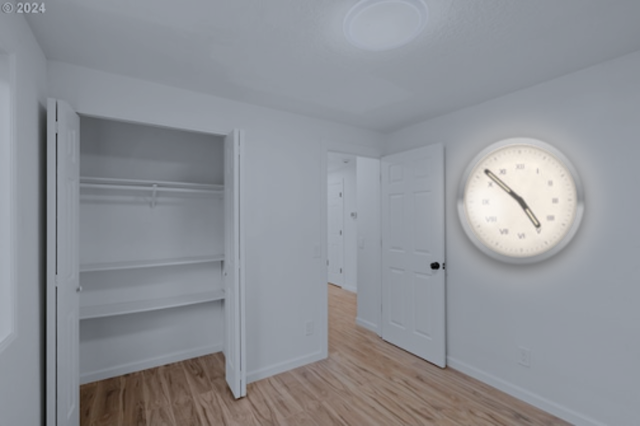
{"hour": 4, "minute": 52}
